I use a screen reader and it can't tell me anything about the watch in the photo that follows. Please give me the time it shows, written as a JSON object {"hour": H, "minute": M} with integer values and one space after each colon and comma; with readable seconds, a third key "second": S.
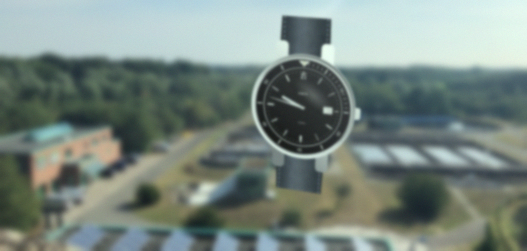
{"hour": 9, "minute": 47}
